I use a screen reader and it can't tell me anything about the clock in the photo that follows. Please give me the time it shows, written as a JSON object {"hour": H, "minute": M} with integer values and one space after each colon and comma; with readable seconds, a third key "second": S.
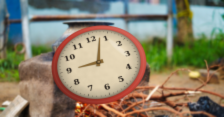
{"hour": 9, "minute": 3}
